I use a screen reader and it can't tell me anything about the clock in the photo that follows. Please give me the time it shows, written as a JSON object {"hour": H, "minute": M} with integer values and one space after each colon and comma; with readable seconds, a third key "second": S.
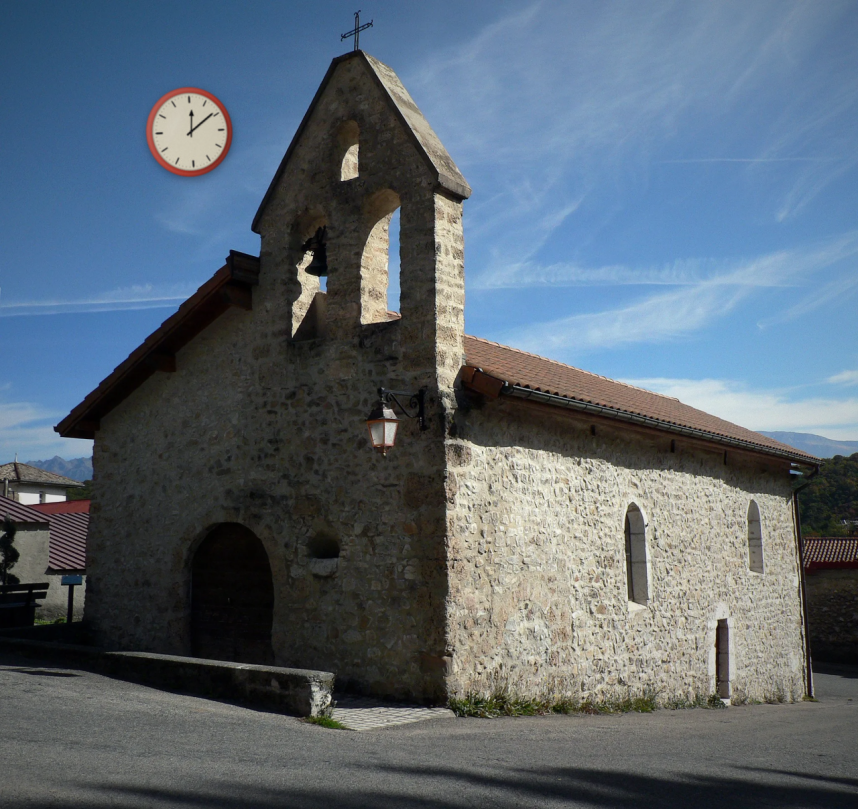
{"hour": 12, "minute": 9}
